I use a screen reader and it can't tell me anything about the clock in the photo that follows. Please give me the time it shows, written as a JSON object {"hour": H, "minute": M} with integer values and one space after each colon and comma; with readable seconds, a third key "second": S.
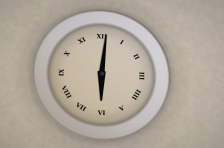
{"hour": 6, "minute": 1}
